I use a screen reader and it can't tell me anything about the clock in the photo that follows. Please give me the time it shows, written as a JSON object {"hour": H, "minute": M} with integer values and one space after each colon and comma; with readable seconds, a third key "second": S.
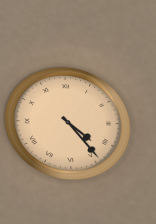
{"hour": 4, "minute": 24}
